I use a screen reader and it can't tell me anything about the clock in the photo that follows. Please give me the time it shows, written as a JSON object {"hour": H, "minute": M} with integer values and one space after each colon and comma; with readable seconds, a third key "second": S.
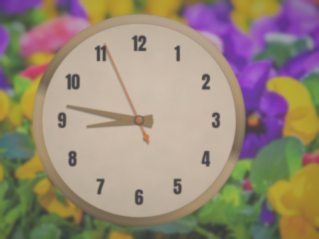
{"hour": 8, "minute": 46, "second": 56}
